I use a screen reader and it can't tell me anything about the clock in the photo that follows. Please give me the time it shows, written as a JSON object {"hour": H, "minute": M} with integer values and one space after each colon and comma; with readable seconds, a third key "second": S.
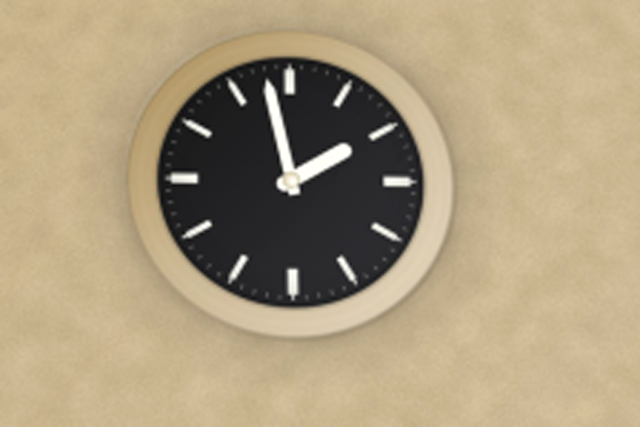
{"hour": 1, "minute": 58}
